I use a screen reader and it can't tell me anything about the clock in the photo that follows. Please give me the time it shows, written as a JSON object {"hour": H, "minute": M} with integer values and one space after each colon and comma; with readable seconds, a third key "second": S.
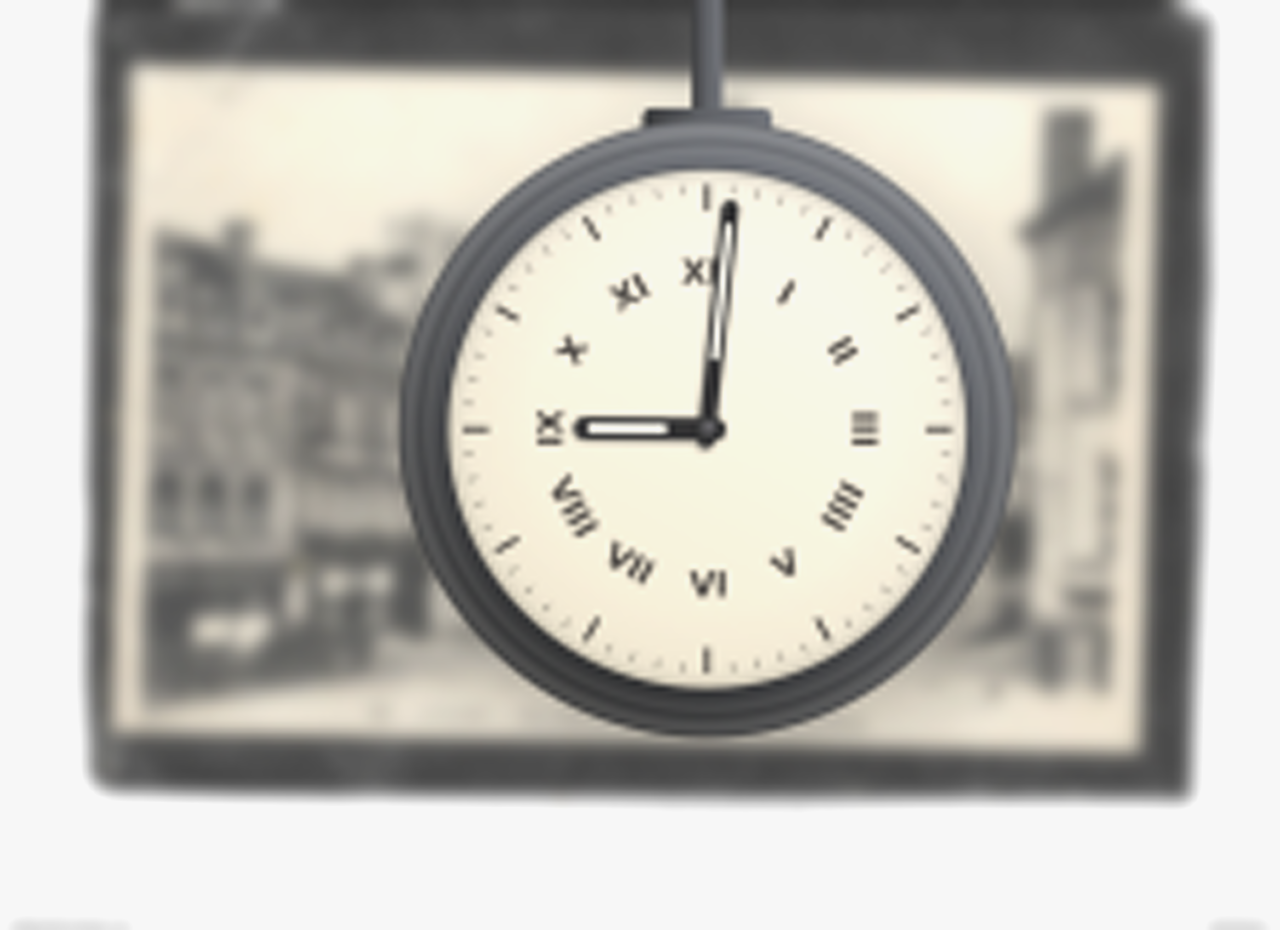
{"hour": 9, "minute": 1}
